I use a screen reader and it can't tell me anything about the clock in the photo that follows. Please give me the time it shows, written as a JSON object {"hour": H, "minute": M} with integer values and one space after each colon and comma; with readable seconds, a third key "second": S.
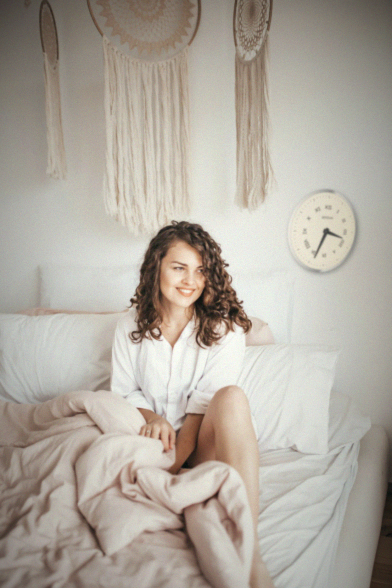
{"hour": 3, "minute": 34}
